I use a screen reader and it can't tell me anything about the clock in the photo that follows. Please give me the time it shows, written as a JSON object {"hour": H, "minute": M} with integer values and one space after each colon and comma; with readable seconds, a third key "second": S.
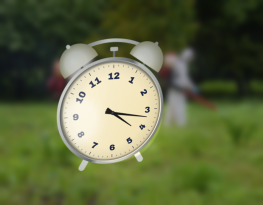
{"hour": 4, "minute": 17}
